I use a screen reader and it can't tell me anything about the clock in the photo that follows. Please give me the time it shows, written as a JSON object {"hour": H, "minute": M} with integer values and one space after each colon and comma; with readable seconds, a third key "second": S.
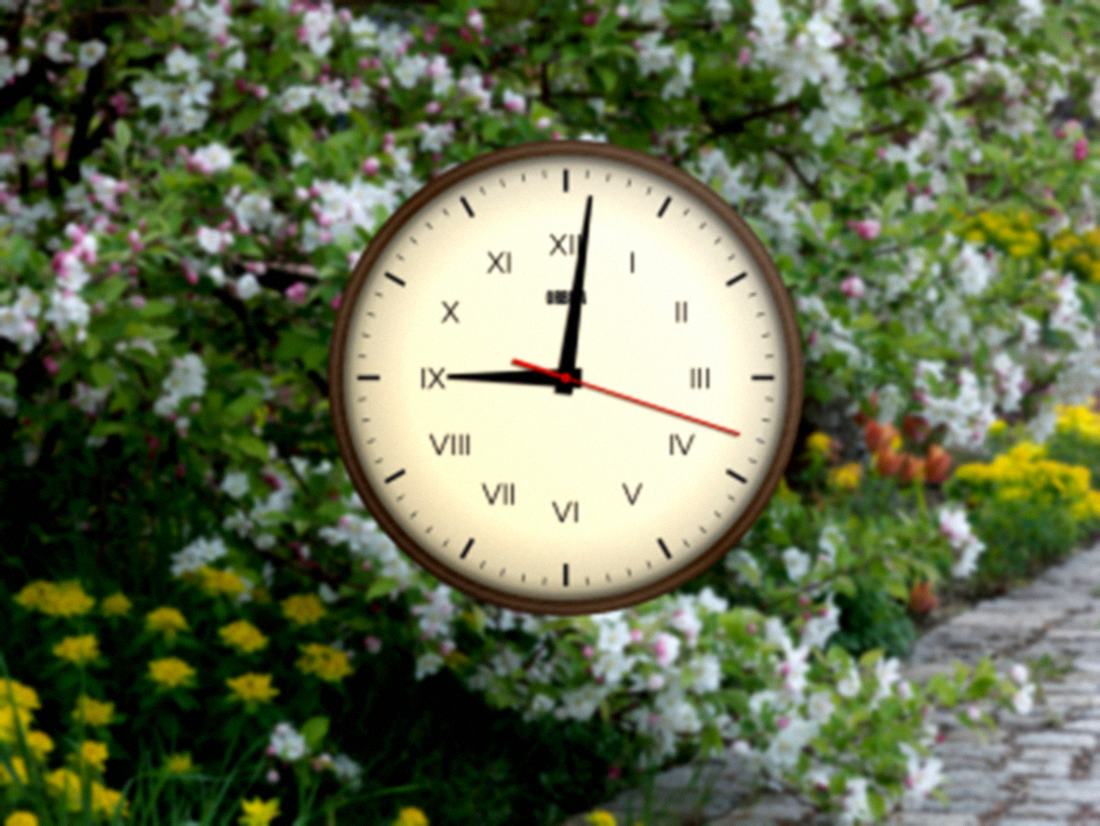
{"hour": 9, "minute": 1, "second": 18}
